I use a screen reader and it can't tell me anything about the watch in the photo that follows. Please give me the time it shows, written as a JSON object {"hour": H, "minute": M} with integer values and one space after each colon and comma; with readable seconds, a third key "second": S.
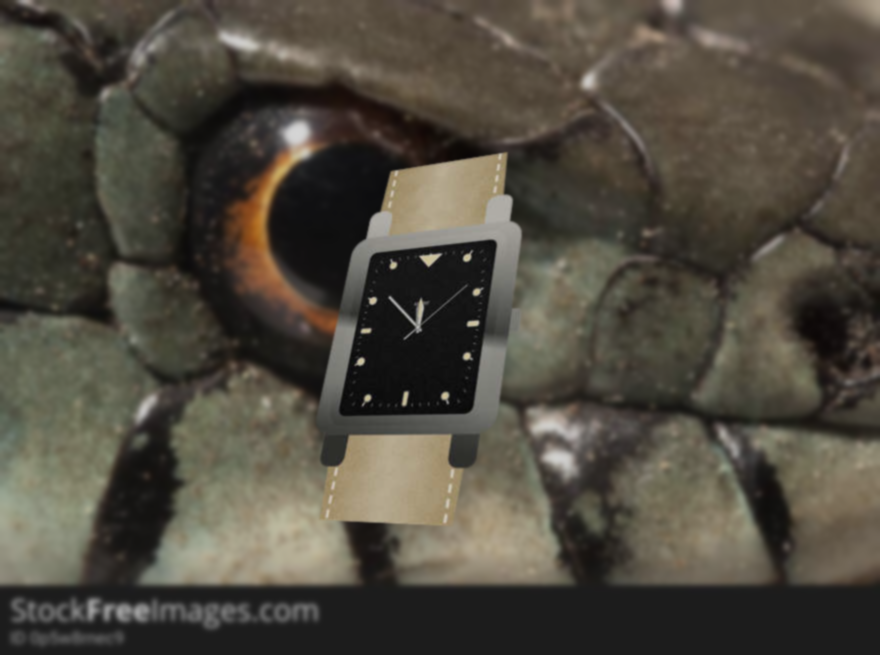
{"hour": 11, "minute": 52, "second": 8}
